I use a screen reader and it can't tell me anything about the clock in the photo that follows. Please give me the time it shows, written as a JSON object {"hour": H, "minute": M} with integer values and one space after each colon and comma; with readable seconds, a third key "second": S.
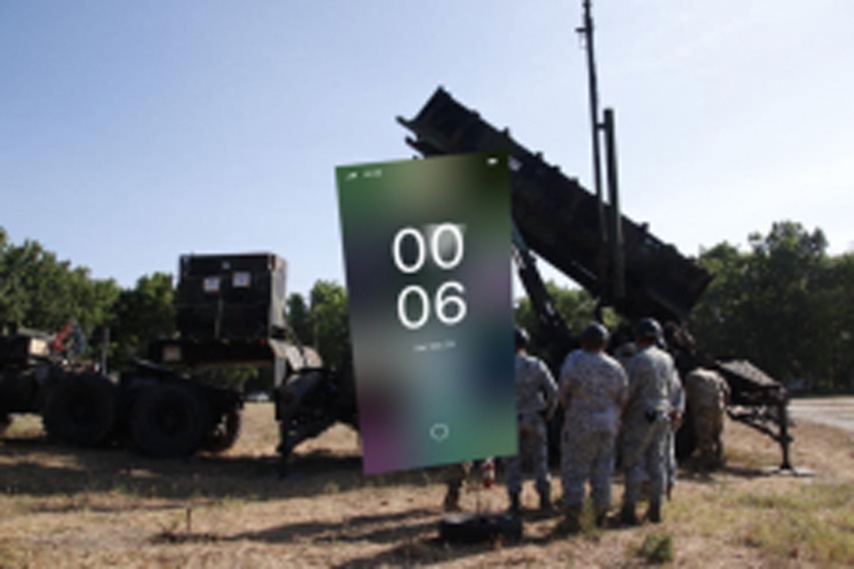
{"hour": 0, "minute": 6}
